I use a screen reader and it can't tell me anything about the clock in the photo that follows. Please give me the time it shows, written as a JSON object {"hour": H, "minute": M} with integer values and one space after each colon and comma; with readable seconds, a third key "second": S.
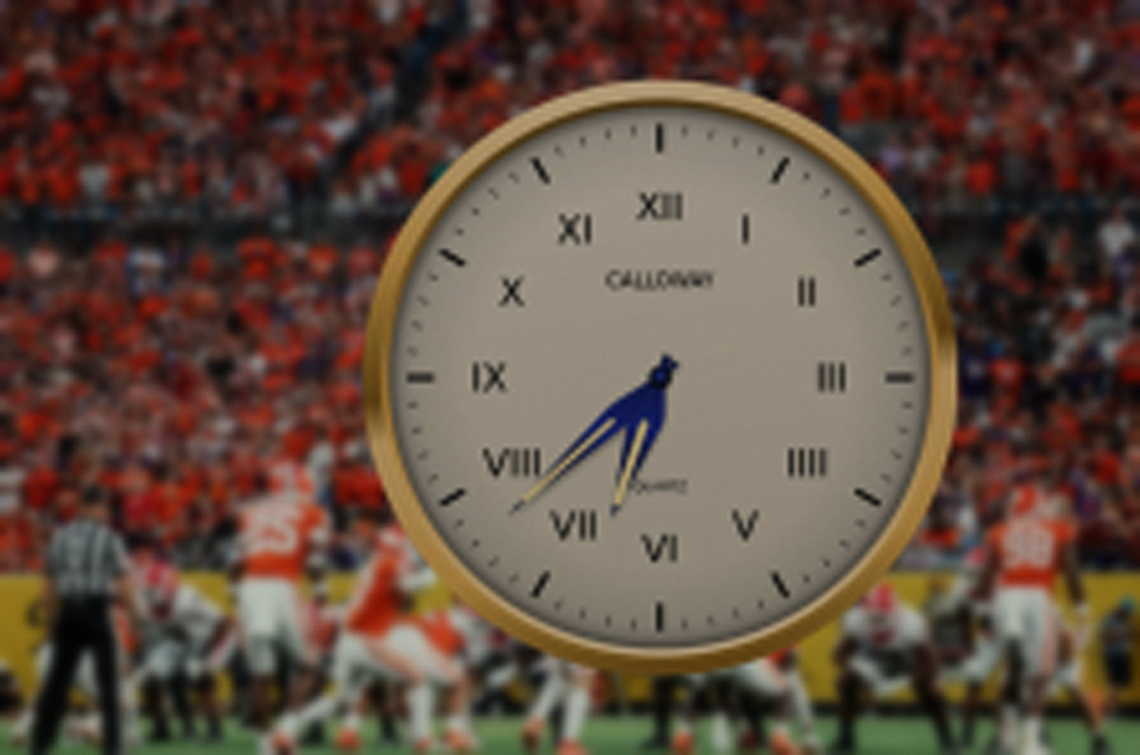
{"hour": 6, "minute": 38}
